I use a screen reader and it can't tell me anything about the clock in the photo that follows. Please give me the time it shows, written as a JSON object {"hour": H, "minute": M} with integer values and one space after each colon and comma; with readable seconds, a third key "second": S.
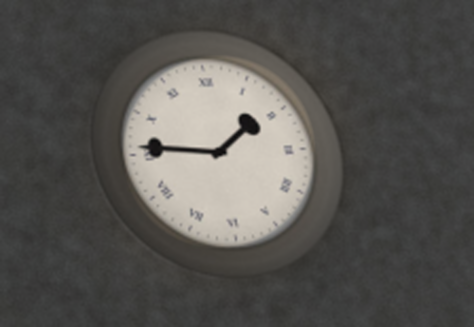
{"hour": 1, "minute": 46}
